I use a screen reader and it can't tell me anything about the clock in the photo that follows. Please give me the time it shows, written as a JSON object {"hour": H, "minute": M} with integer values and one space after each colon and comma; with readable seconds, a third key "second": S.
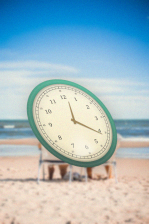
{"hour": 12, "minute": 21}
